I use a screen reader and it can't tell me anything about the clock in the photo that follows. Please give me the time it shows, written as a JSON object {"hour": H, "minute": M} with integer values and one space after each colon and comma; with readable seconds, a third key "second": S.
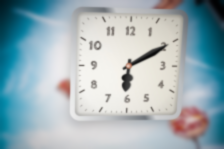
{"hour": 6, "minute": 10}
